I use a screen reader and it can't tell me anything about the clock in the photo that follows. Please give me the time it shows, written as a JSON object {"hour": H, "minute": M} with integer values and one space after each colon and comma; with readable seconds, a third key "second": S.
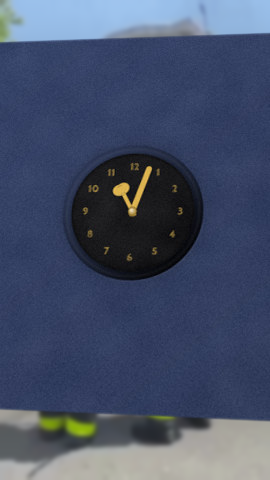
{"hour": 11, "minute": 3}
